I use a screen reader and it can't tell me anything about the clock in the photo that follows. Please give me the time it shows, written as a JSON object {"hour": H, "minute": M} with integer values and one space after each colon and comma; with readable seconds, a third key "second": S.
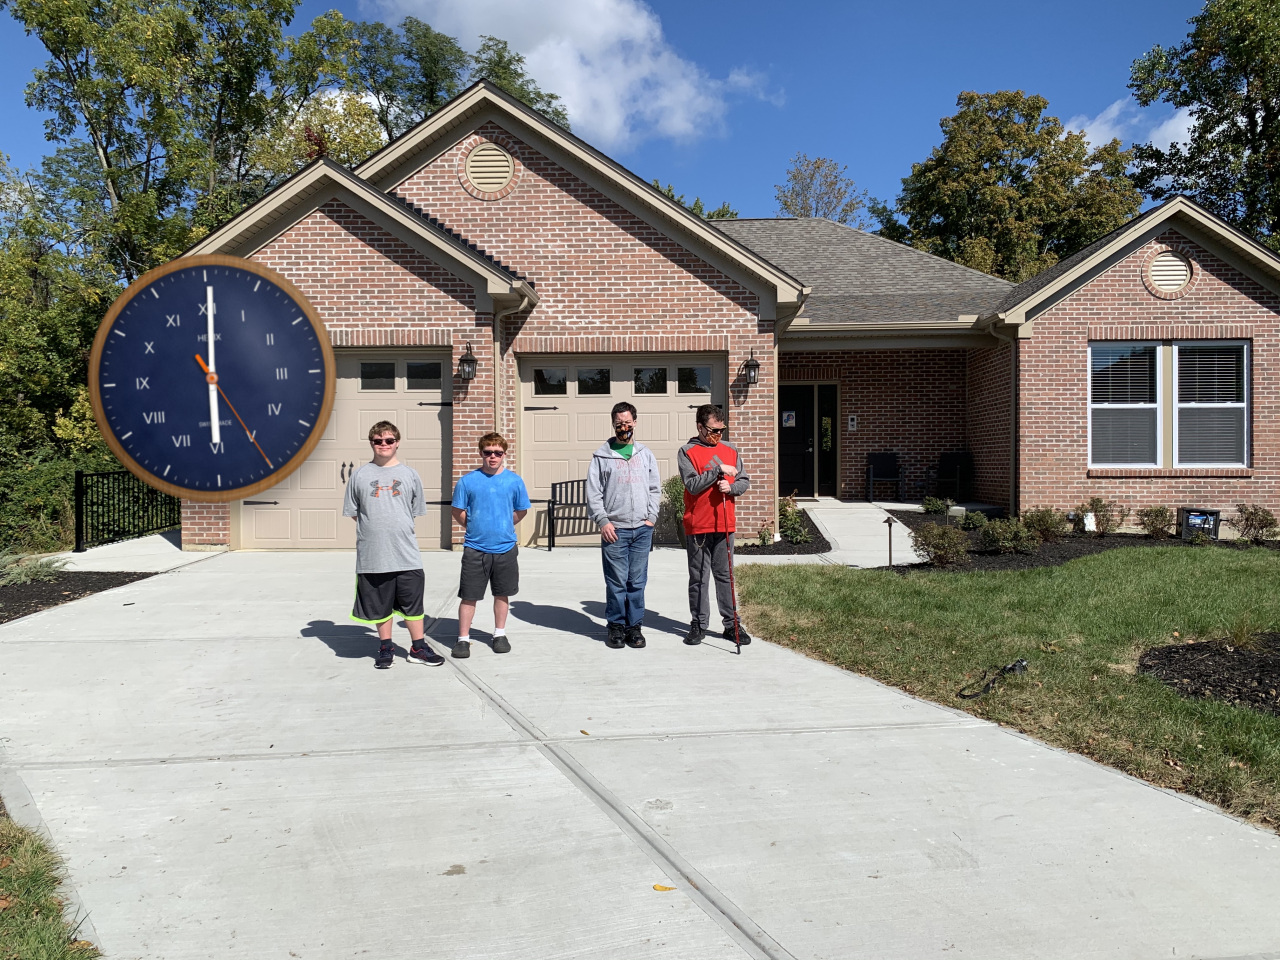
{"hour": 6, "minute": 0, "second": 25}
